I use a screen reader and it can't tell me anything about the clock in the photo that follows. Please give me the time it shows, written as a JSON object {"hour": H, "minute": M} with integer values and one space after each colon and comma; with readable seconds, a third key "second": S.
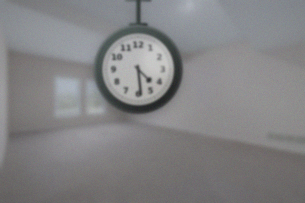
{"hour": 4, "minute": 29}
